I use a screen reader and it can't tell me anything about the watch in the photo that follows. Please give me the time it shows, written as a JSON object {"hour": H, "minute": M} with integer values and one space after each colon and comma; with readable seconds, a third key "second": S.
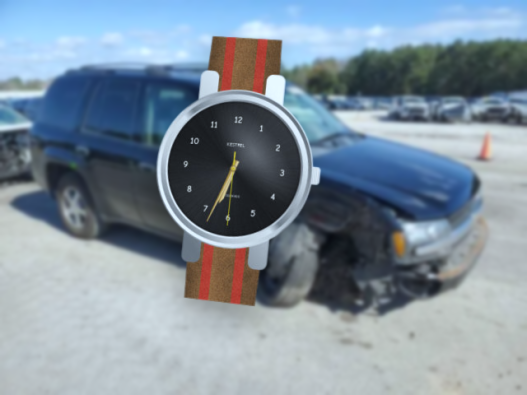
{"hour": 6, "minute": 33, "second": 30}
